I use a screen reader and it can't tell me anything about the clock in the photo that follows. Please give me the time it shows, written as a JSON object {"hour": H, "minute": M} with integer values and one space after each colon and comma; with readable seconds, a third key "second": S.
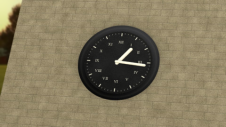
{"hour": 1, "minute": 16}
